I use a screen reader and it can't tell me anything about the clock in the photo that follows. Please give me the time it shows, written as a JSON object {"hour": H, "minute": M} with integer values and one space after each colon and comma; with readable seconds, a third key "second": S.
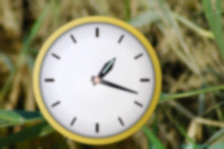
{"hour": 1, "minute": 18}
